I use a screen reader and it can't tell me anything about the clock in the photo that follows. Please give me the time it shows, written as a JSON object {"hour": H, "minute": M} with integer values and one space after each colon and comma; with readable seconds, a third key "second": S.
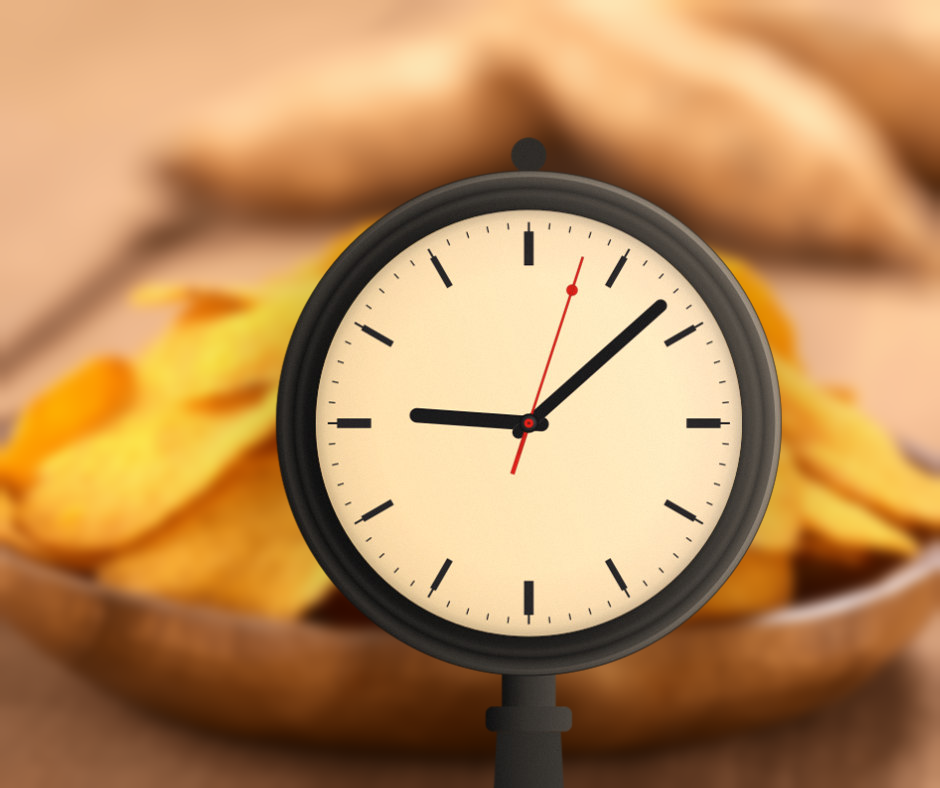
{"hour": 9, "minute": 8, "second": 3}
